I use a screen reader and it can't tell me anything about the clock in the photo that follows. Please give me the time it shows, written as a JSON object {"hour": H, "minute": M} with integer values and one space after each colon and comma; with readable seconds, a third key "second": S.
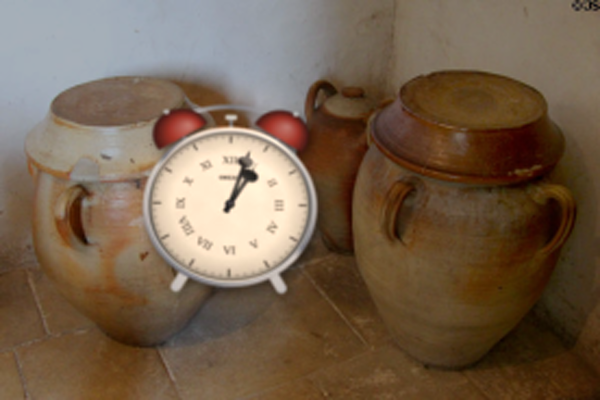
{"hour": 1, "minute": 3}
